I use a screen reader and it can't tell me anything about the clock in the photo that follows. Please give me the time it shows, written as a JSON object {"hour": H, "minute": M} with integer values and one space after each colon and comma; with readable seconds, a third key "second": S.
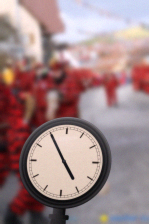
{"hour": 4, "minute": 55}
